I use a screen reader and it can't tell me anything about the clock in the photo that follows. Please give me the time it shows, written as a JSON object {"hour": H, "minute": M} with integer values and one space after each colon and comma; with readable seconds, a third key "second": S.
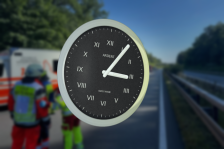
{"hour": 3, "minute": 6}
